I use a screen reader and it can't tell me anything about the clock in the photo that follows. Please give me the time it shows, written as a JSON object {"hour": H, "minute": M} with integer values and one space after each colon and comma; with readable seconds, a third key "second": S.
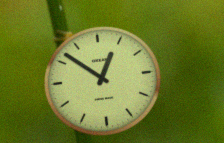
{"hour": 12, "minute": 52}
